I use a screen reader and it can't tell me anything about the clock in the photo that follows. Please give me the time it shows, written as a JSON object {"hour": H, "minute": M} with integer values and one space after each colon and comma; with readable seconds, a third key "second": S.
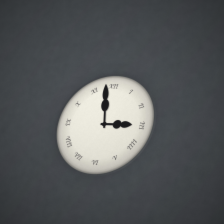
{"hour": 2, "minute": 58}
